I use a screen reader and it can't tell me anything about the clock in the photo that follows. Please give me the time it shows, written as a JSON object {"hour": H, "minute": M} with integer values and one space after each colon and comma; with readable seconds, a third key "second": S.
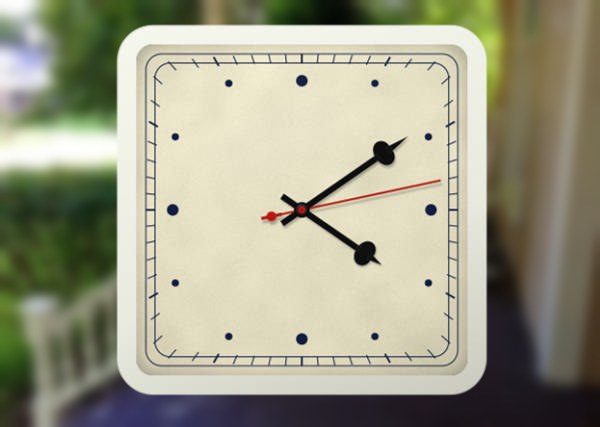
{"hour": 4, "minute": 9, "second": 13}
